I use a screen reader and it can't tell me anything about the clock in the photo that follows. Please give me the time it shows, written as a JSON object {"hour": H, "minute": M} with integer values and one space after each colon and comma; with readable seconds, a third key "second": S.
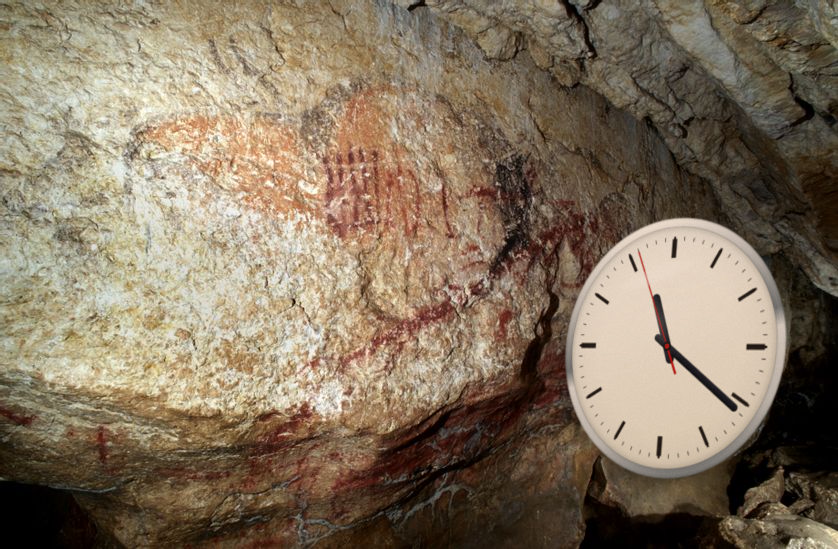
{"hour": 11, "minute": 20, "second": 56}
